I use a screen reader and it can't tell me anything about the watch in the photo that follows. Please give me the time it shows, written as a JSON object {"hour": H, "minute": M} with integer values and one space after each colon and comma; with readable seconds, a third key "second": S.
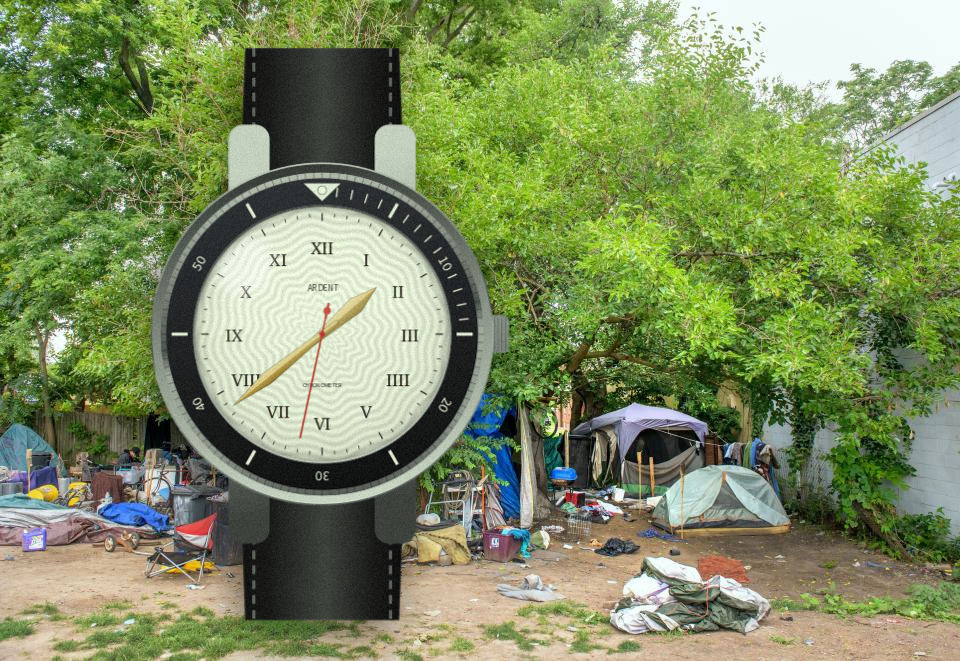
{"hour": 1, "minute": 38, "second": 32}
